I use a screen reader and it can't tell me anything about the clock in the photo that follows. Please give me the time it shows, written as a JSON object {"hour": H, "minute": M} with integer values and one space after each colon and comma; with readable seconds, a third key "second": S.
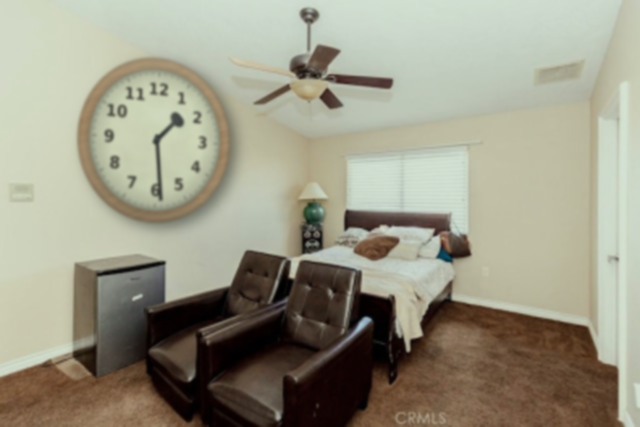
{"hour": 1, "minute": 29}
